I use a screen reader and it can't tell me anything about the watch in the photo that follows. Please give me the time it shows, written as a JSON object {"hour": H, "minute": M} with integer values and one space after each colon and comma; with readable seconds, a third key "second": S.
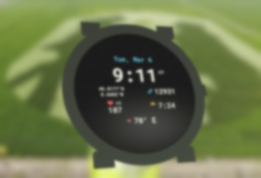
{"hour": 9, "minute": 11}
